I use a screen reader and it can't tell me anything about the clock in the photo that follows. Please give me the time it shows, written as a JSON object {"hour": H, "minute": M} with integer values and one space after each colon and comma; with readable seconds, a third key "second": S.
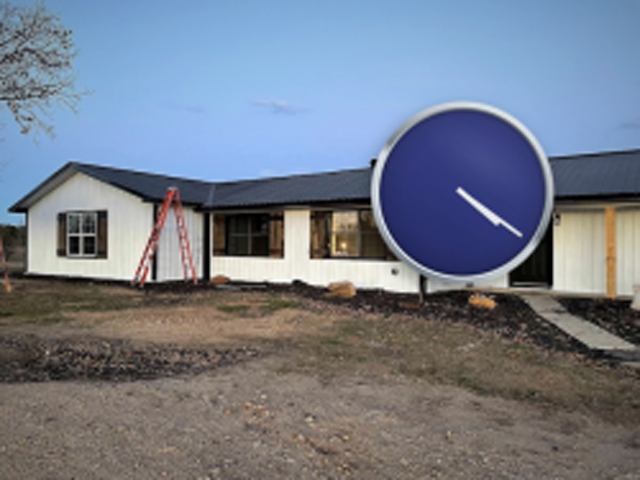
{"hour": 4, "minute": 21}
